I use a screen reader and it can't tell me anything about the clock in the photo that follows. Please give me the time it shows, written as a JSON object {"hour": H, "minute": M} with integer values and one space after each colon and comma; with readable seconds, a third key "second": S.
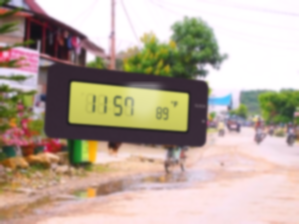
{"hour": 11, "minute": 57}
